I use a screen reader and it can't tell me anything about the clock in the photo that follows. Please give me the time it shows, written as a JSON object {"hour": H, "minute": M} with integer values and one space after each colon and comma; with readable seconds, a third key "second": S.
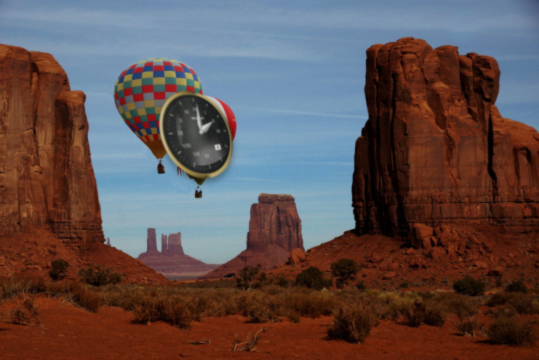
{"hour": 2, "minute": 1}
